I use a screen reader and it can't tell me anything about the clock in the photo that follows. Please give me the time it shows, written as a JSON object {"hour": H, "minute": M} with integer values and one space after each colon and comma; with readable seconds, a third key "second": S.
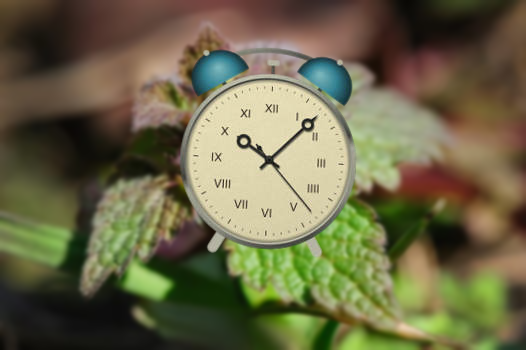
{"hour": 10, "minute": 7, "second": 23}
